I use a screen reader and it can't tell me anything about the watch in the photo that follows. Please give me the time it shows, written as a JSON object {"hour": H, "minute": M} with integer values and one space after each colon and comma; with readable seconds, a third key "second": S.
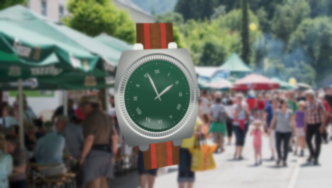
{"hour": 1, "minute": 56}
